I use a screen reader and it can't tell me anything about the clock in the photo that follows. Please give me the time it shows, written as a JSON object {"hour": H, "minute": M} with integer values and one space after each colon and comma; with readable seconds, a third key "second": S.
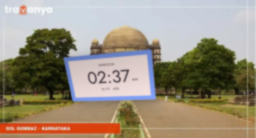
{"hour": 2, "minute": 37}
